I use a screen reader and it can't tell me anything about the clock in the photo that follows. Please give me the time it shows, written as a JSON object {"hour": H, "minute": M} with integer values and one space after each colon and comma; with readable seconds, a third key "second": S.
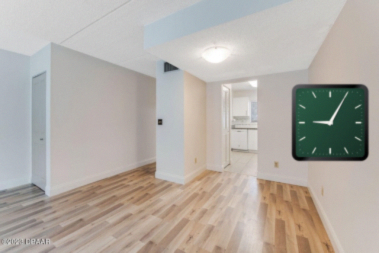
{"hour": 9, "minute": 5}
